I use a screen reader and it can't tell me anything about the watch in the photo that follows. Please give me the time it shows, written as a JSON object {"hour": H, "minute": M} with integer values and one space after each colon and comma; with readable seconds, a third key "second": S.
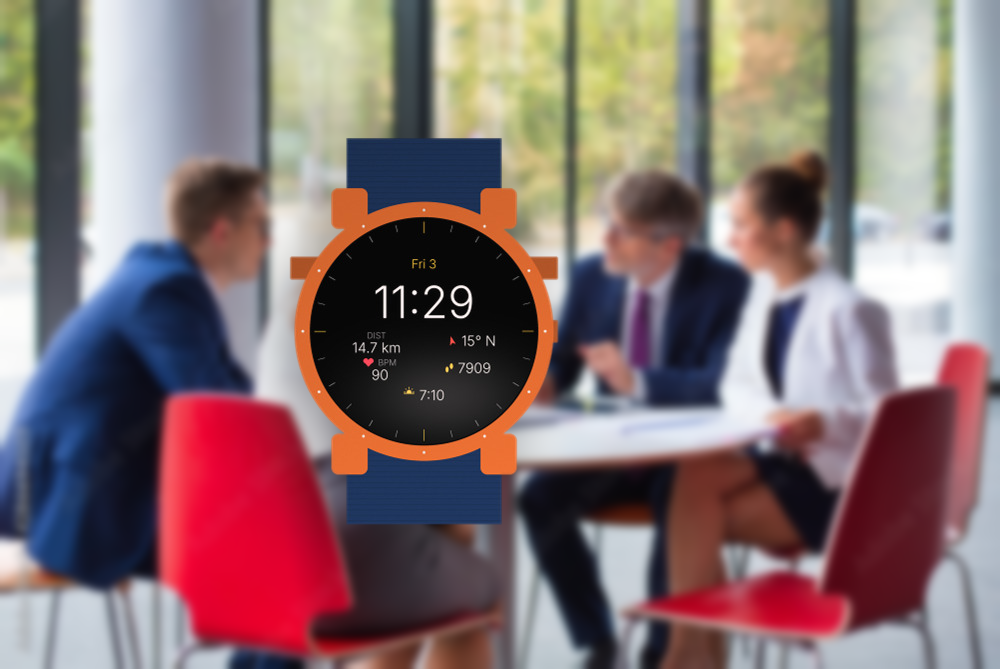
{"hour": 11, "minute": 29}
